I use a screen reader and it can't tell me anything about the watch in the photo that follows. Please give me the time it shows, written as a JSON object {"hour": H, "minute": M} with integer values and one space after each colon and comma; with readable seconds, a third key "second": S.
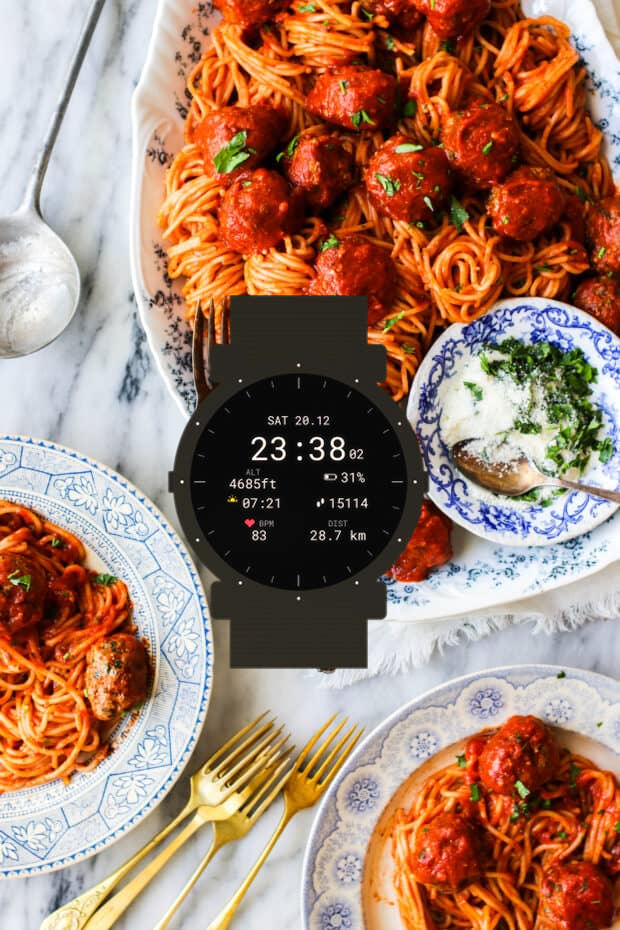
{"hour": 23, "minute": 38, "second": 2}
